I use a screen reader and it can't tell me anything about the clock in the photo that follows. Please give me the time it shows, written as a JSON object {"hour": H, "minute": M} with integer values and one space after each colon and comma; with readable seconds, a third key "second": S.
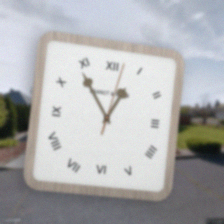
{"hour": 12, "minute": 54, "second": 2}
